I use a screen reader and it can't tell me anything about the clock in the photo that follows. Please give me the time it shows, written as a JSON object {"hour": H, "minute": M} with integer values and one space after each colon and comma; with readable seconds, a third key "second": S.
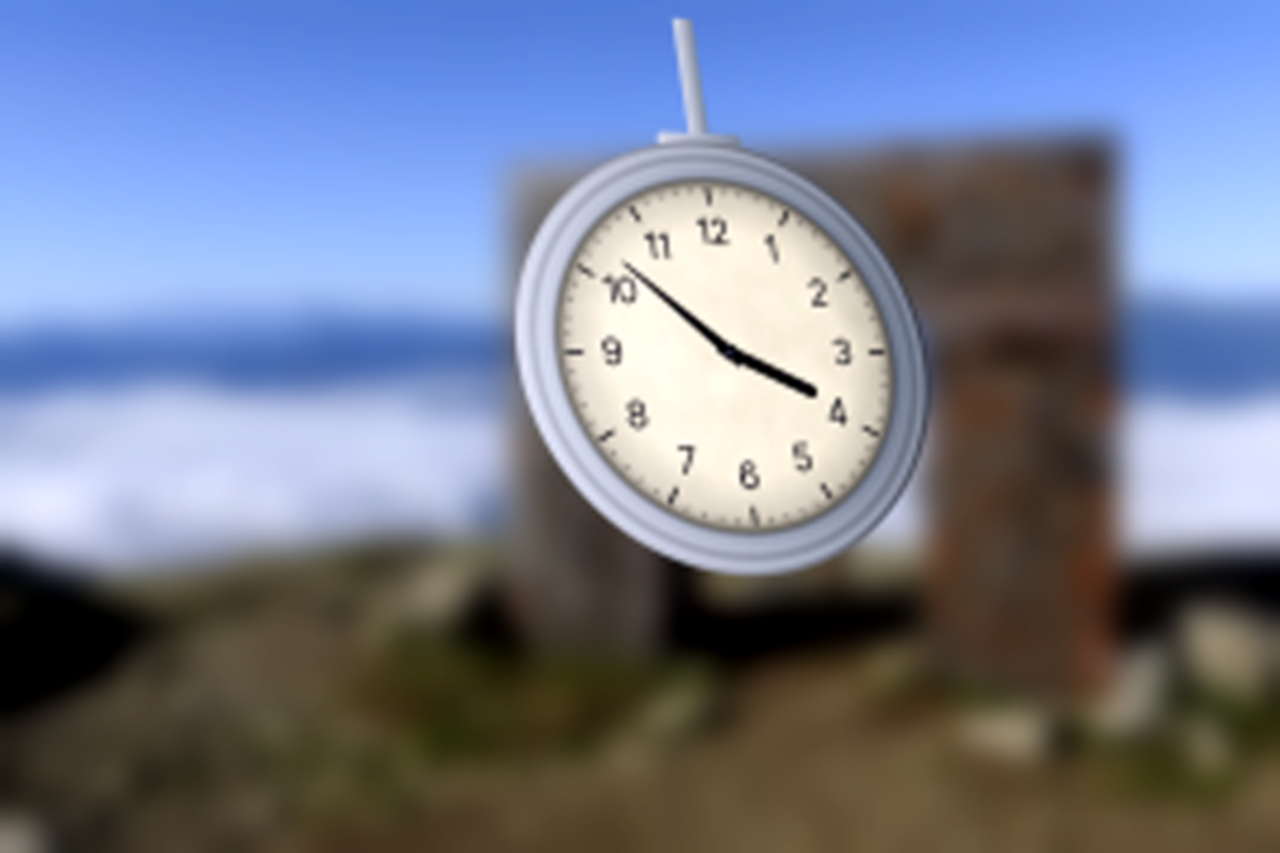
{"hour": 3, "minute": 52}
